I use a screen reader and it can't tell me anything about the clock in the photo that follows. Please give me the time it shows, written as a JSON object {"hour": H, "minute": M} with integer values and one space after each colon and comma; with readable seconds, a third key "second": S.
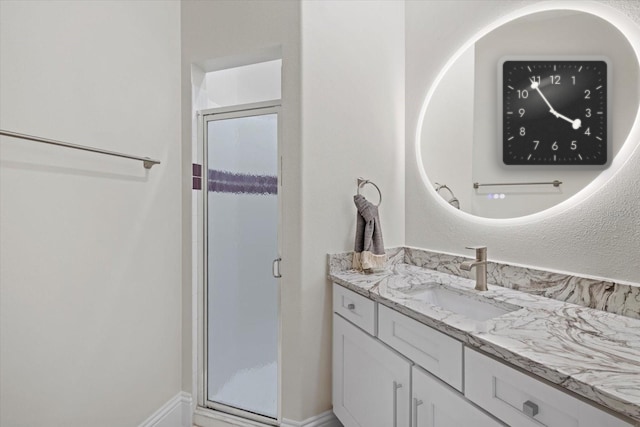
{"hour": 3, "minute": 54}
